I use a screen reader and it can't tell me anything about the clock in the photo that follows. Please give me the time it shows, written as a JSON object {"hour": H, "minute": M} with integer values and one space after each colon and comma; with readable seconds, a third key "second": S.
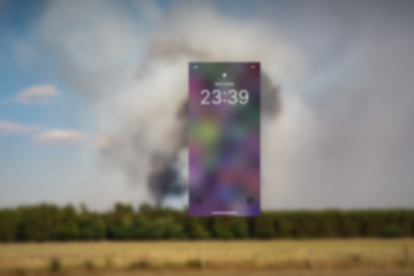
{"hour": 23, "minute": 39}
